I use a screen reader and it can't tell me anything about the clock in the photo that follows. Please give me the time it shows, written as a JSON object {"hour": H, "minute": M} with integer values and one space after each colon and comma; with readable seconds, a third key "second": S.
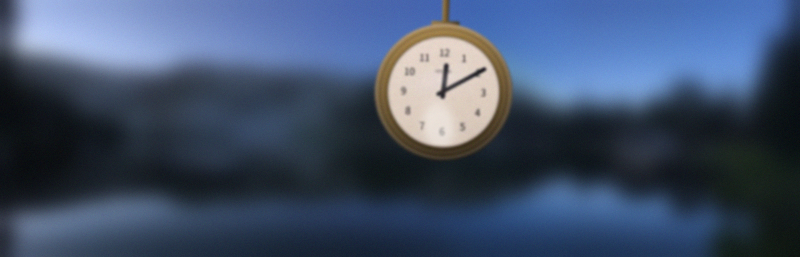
{"hour": 12, "minute": 10}
